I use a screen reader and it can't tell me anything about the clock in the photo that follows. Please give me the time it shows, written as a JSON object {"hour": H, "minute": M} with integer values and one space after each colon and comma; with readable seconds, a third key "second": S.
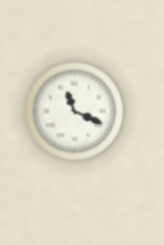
{"hour": 11, "minute": 19}
